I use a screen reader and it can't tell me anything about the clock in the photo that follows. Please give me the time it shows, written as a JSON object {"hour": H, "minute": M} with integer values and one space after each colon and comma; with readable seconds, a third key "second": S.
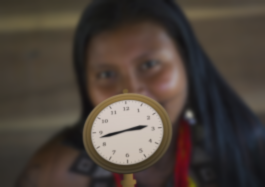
{"hour": 2, "minute": 43}
